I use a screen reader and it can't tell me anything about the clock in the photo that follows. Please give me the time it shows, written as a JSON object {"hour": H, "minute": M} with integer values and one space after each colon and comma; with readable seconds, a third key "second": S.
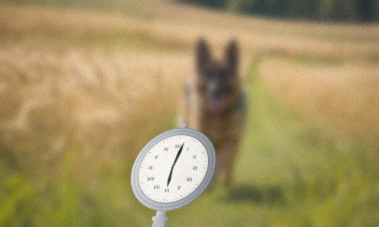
{"hour": 6, "minute": 2}
